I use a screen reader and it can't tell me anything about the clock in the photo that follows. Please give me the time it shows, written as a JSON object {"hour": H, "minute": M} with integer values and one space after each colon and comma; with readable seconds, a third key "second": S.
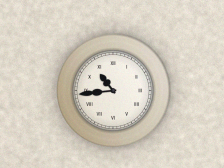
{"hour": 10, "minute": 44}
